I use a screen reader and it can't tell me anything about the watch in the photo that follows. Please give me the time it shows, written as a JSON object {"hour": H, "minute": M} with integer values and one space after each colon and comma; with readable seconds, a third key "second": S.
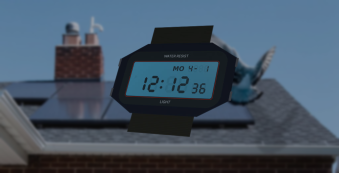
{"hour": 12, "minute": 12, "second": 36}
